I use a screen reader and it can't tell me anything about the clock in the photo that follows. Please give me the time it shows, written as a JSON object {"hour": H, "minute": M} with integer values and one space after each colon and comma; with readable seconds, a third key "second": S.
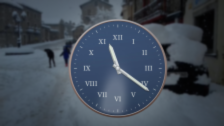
{"hour": 11, "minute": 21}
